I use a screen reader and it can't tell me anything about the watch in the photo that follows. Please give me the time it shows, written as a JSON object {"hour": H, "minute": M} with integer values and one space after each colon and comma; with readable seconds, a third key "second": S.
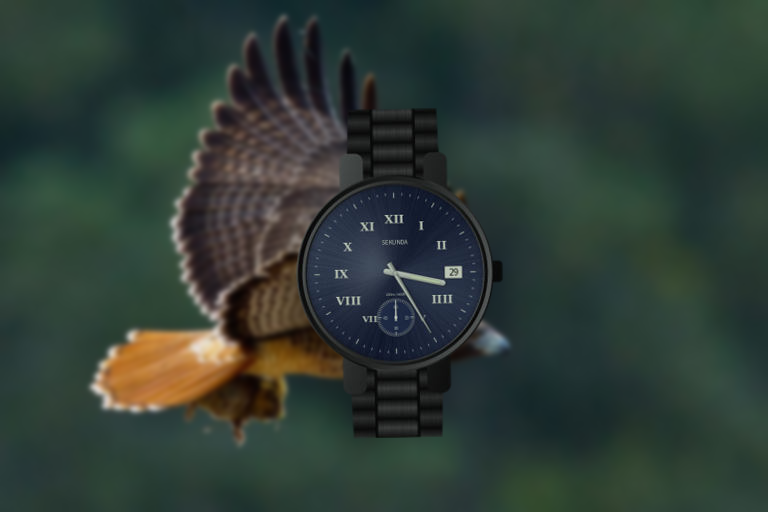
{"hour": 3, "minute": 25}
